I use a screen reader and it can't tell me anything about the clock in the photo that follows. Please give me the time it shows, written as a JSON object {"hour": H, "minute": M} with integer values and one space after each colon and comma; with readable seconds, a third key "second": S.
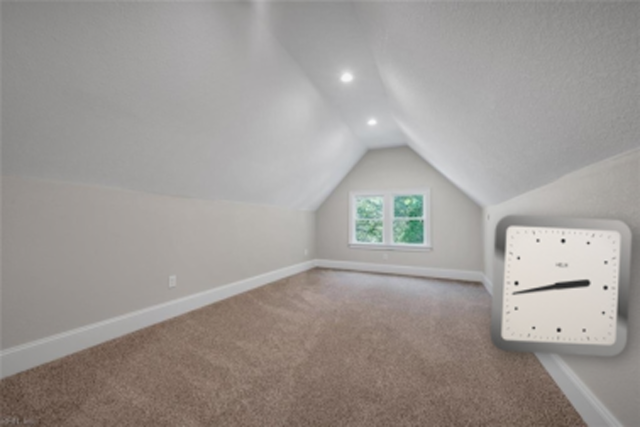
{"hour": 2, "minute": 43}
